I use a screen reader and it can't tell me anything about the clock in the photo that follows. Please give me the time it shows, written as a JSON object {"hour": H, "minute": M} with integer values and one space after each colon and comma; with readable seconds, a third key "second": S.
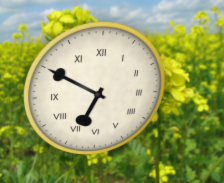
{"hour": 6, "minute": 50}
